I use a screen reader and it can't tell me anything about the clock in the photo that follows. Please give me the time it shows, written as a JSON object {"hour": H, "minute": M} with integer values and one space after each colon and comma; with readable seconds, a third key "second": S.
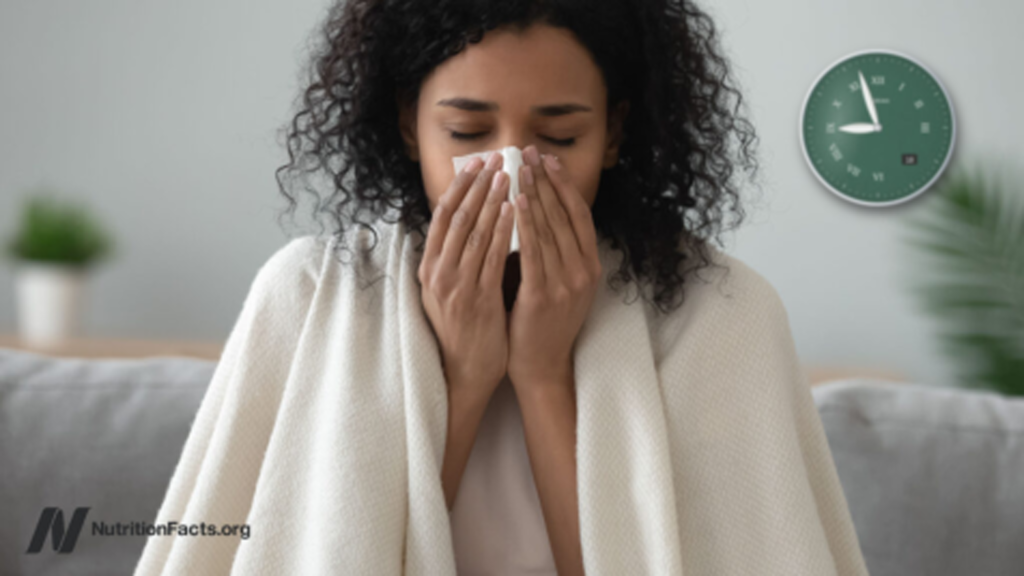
{"hour": 8, "minute": 57}
